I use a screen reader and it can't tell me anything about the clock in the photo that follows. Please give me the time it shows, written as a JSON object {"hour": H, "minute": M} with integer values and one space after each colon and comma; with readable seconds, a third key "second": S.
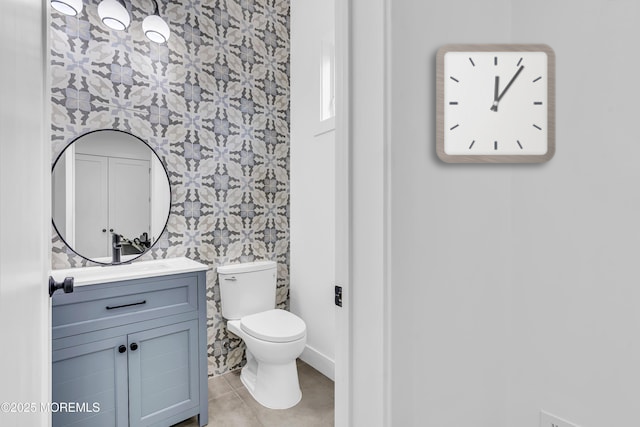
{"hour": 12, "minute": 6}
